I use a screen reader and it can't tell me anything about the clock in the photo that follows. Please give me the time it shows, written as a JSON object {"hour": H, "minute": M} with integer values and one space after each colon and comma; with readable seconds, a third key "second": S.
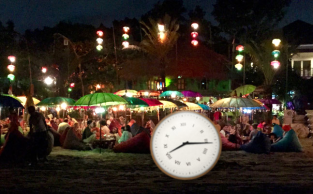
{"hour": 8, "minute": 16}
